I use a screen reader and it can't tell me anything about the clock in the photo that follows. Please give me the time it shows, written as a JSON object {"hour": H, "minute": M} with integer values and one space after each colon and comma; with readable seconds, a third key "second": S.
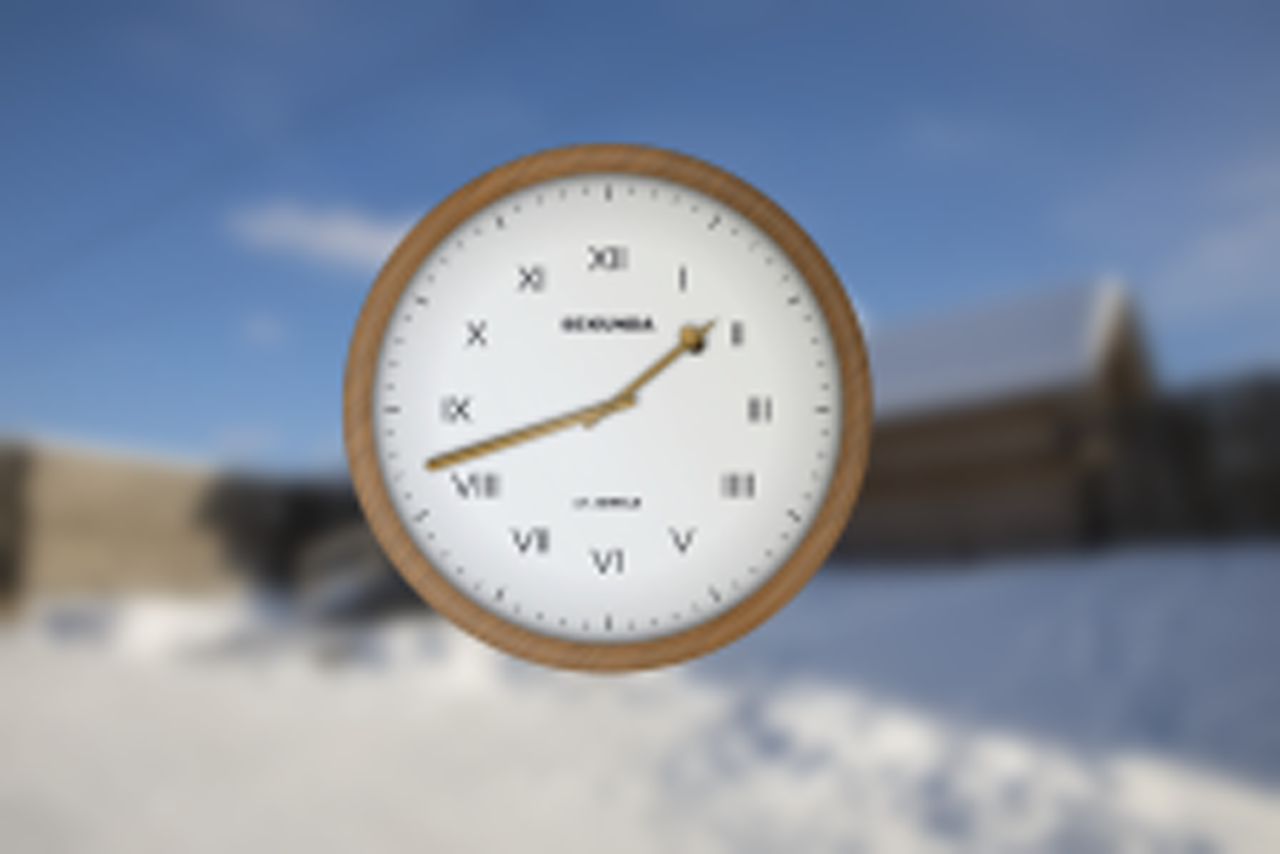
{"hour": 1, "minute": 42}
